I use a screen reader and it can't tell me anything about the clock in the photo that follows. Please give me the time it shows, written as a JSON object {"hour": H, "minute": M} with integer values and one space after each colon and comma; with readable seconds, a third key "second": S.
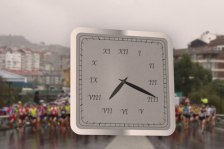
{"hour": 7, "minute": 19}
